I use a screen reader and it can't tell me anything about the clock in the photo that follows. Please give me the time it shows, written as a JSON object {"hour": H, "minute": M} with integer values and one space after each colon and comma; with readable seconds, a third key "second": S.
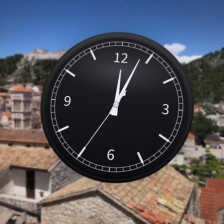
{"hour": 12, "minute": 3, "second": 35}
